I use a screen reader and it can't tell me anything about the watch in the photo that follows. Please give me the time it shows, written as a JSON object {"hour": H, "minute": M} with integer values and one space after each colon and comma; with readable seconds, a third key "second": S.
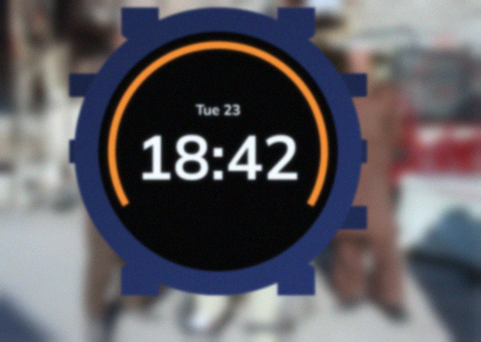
{"hour": 18, "minute": 42}
